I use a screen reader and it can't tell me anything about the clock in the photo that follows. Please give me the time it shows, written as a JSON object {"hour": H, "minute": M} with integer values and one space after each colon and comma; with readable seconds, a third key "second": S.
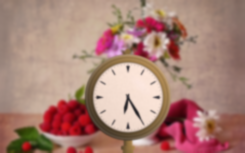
{"hour": 6, "minute": 25}
